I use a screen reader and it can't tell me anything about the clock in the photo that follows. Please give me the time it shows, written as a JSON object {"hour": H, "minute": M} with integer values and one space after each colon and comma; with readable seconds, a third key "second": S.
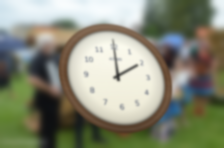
{"hour": 2, "minute": 0}
